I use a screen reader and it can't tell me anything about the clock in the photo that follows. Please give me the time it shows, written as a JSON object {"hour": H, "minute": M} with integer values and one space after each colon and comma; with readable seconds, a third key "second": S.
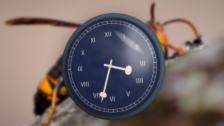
{"hour": 3, "minute": 33}
